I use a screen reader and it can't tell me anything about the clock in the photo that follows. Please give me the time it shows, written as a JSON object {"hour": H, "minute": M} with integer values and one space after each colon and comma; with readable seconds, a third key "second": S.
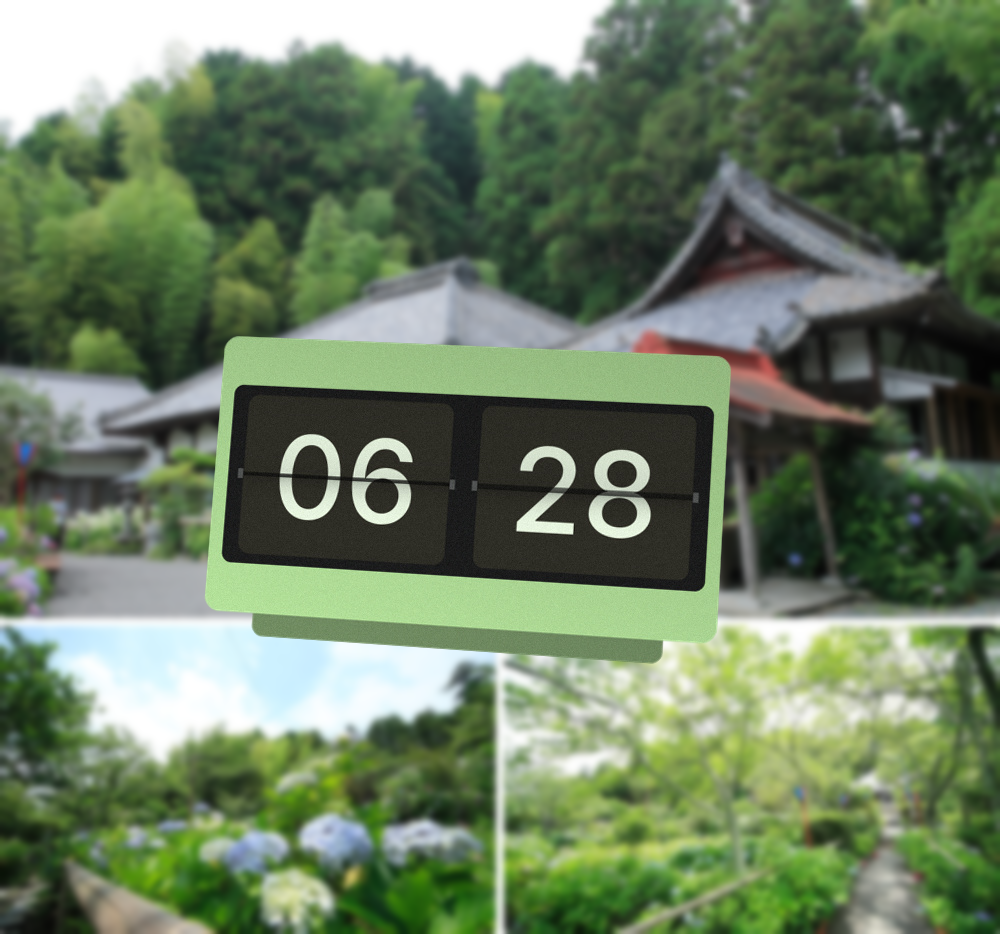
{"hour": 6, "minute": 28}
